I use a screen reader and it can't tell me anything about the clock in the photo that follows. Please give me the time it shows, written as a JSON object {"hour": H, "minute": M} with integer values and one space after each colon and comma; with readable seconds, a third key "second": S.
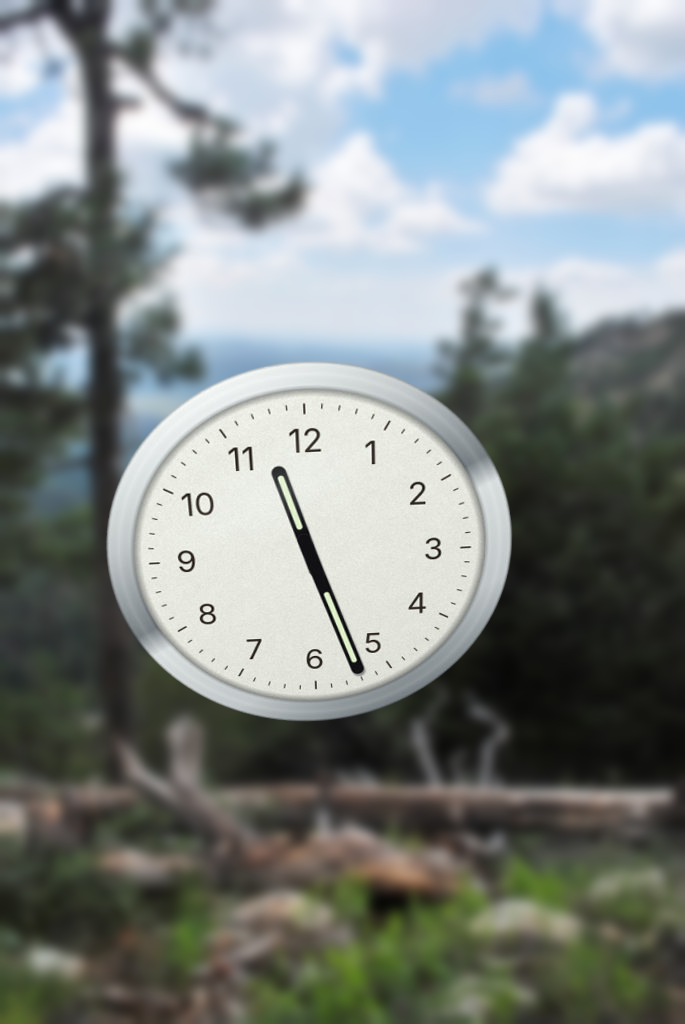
{"hour": 11, "minute": 27}
